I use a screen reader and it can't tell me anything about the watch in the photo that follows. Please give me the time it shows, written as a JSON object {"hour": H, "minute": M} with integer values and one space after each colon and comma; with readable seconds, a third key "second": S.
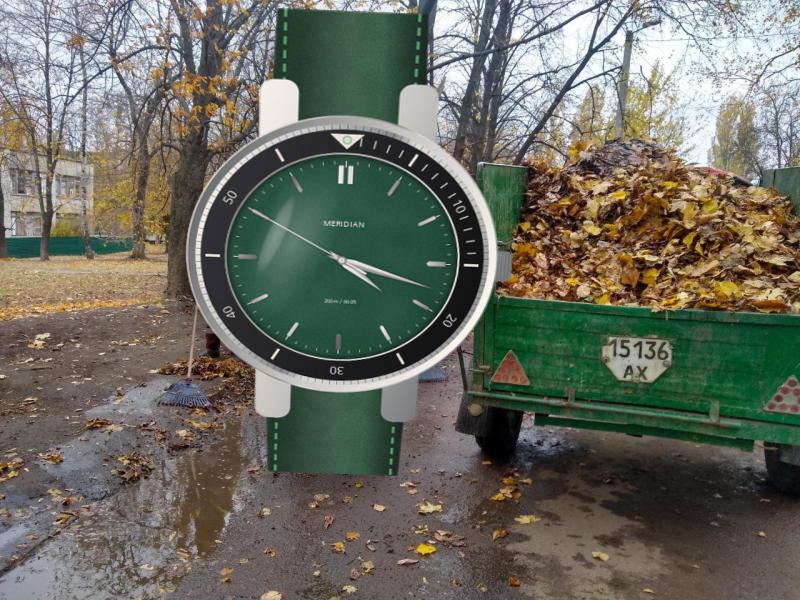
{"hour": 4, "minute": 17, "second": 50}
